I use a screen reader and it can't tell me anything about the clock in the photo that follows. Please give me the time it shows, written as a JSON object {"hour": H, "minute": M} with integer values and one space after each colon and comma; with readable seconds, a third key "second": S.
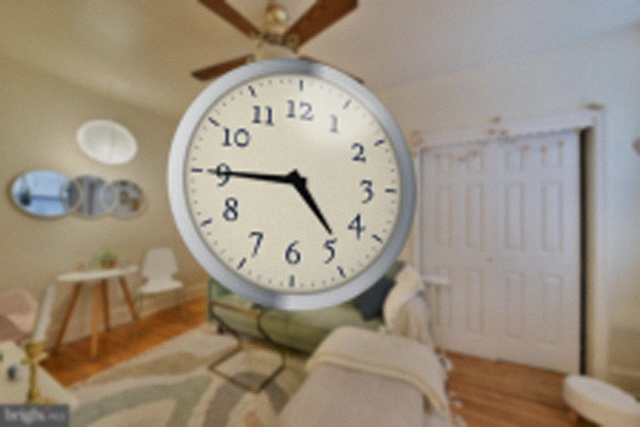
{"hour": 4, "minute": 45}
